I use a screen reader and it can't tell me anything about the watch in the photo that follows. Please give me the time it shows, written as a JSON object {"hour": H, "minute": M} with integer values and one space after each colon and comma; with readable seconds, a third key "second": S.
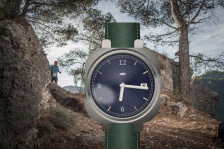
{"hour": 6, "minute": 16}
